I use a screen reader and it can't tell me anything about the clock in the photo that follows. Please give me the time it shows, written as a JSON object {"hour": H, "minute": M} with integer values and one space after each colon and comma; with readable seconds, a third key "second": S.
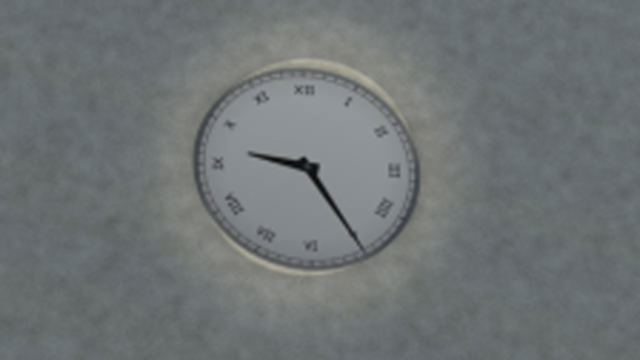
{"hour": 9, "minute": 25}
